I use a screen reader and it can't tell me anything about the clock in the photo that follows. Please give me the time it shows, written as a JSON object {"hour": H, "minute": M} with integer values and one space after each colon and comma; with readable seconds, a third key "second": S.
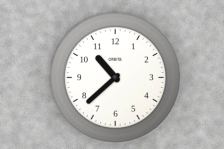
{"hour": 10, "minute": 38}
